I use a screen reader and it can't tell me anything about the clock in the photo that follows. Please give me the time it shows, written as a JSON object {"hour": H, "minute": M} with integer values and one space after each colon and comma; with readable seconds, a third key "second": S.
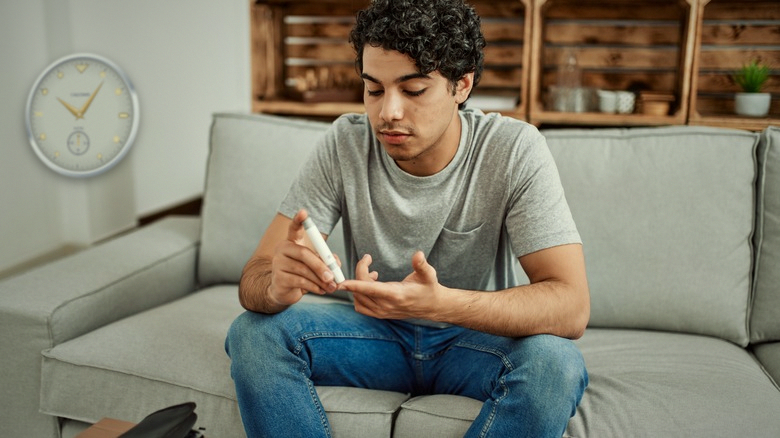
{"hour": 10, "minute": 6}
